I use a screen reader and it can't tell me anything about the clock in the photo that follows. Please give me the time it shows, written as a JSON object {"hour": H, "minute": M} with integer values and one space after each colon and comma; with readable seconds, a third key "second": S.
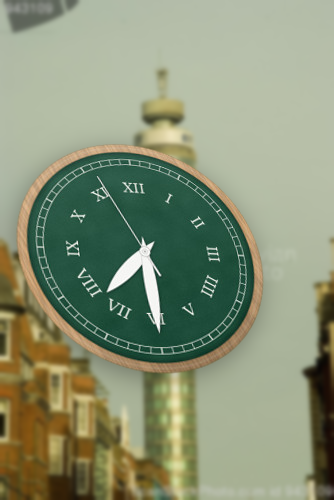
{"hour": 7, "minute": 29, "second": 56}
